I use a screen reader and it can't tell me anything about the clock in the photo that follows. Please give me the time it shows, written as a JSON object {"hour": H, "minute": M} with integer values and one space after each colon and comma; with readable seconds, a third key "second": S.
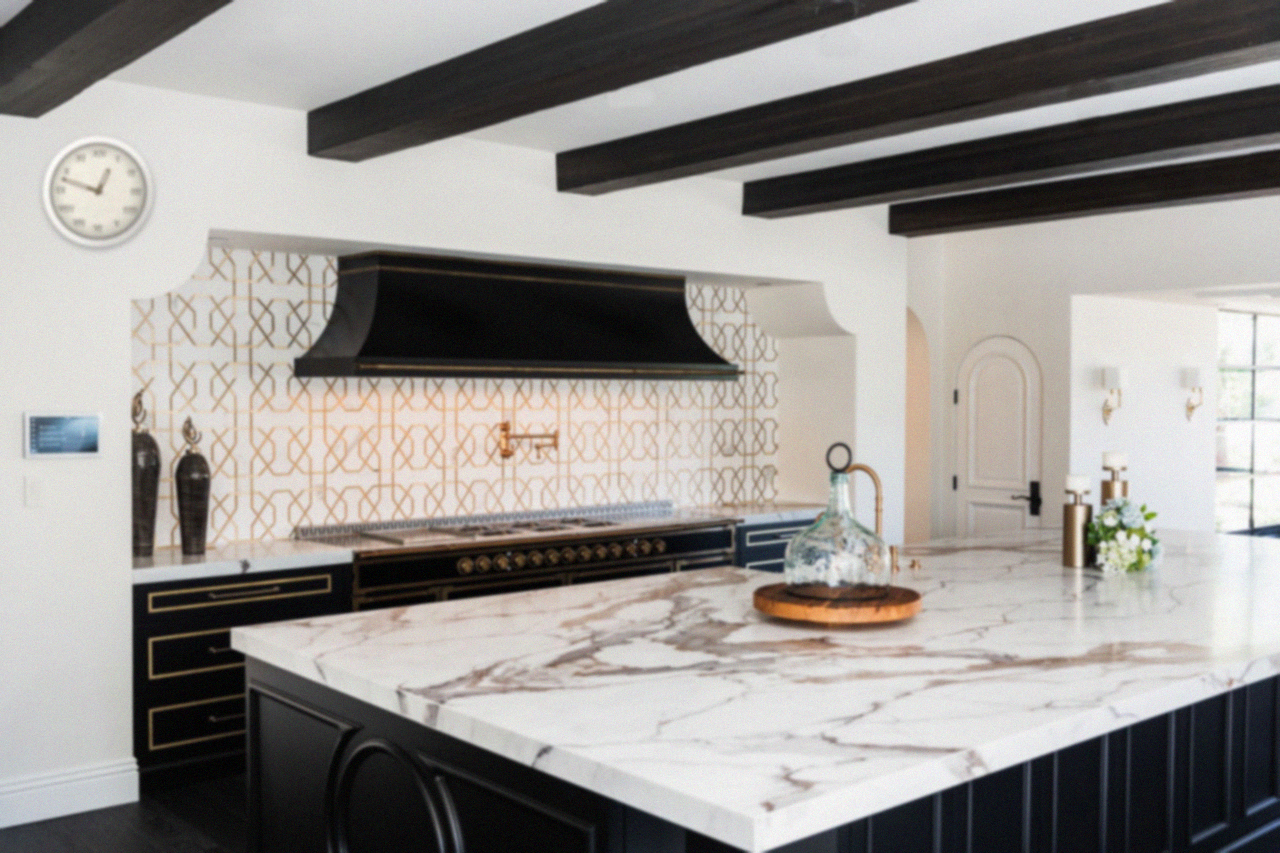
{"hour": 12, "minute": 48}
